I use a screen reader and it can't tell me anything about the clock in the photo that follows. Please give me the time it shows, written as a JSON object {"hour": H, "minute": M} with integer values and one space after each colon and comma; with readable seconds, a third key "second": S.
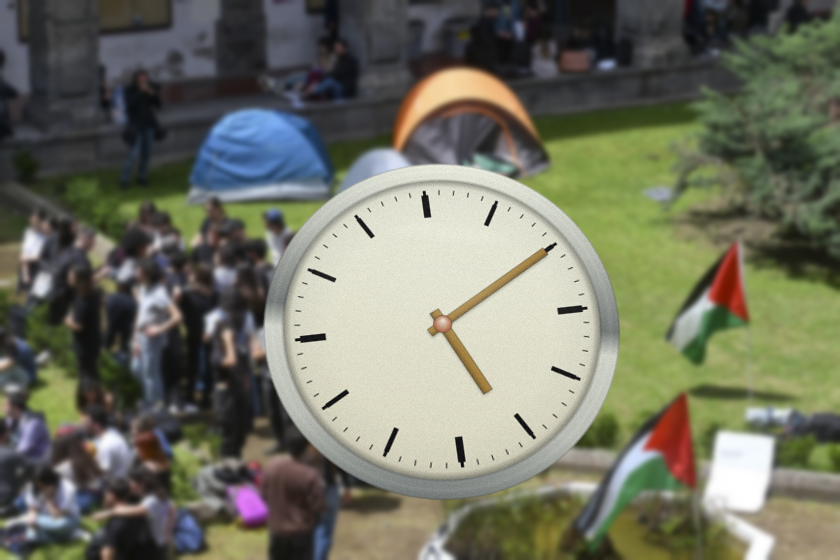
{"hour": 5, "minute": 10}
